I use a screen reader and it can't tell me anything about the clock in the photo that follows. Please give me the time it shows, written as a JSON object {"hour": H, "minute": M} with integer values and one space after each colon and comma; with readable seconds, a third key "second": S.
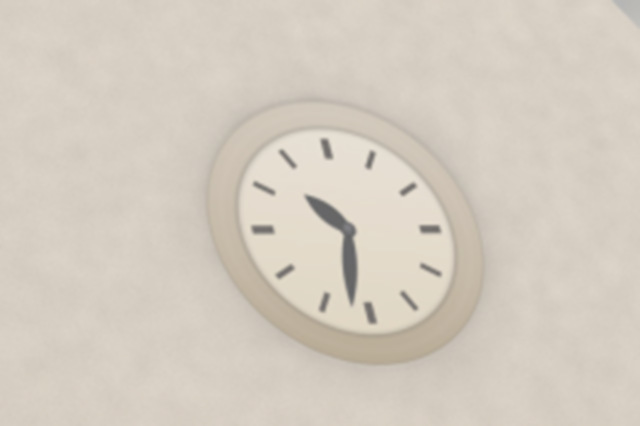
{"hour": 10, "minute": 32}
